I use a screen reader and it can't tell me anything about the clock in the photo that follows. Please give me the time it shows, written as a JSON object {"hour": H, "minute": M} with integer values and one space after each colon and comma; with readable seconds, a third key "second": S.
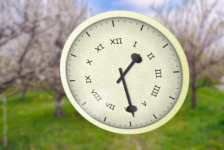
{"hour": 1, "minute": 29}
